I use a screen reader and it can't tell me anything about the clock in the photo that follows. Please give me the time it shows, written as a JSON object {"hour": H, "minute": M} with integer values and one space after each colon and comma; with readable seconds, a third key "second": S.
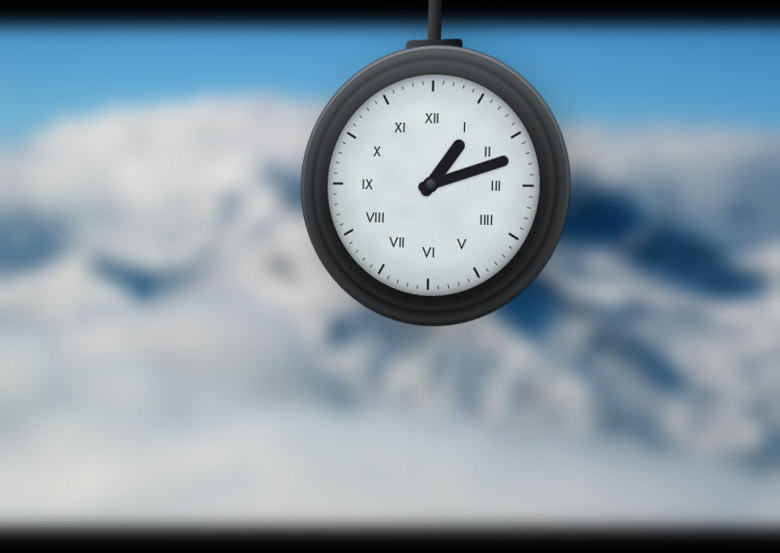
{"hour": 1, "minute": 12}
